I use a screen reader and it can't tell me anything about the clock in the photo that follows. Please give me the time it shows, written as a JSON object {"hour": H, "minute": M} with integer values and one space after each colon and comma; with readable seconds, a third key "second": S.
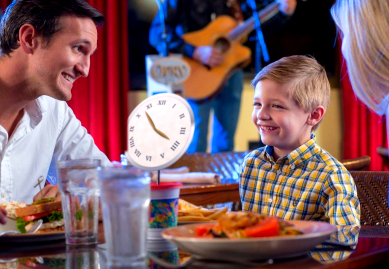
{"hour": 3, "minute": 53}
